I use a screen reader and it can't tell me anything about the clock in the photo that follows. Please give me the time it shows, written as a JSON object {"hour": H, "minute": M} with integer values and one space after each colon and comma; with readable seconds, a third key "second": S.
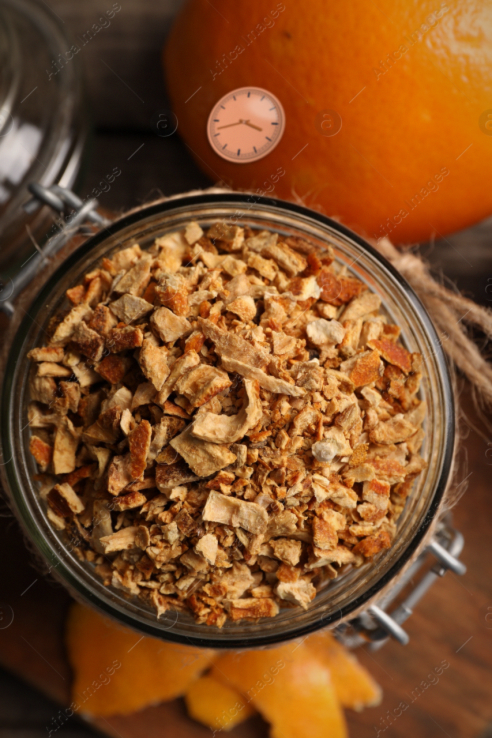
{"hour": 3, "minute": 42}
